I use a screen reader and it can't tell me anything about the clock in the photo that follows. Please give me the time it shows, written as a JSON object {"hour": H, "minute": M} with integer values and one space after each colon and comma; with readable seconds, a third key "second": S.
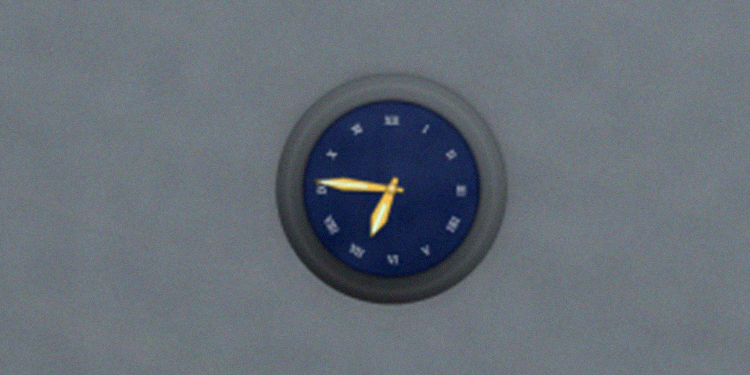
{"hour": 6, "minute": 46}
